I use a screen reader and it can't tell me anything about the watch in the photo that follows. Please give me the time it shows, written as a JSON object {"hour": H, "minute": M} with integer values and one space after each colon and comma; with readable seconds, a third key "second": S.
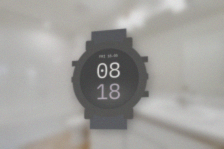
{"hour": 8, "minute": 18}
